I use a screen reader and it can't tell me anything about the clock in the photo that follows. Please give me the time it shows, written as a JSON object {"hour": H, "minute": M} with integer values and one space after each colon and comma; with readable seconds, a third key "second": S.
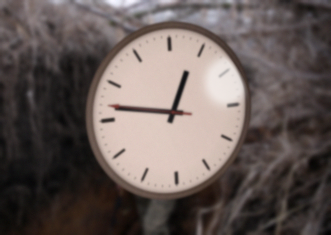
{"hour": 12, "minute": 46, "second": 47}
